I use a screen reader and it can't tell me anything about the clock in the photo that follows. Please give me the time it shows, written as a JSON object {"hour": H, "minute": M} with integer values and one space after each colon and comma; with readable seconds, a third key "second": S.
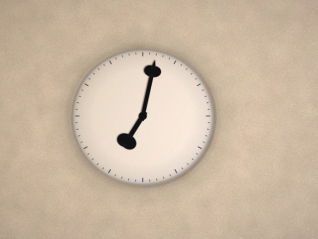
{"hour": 7, "minute": 2}
